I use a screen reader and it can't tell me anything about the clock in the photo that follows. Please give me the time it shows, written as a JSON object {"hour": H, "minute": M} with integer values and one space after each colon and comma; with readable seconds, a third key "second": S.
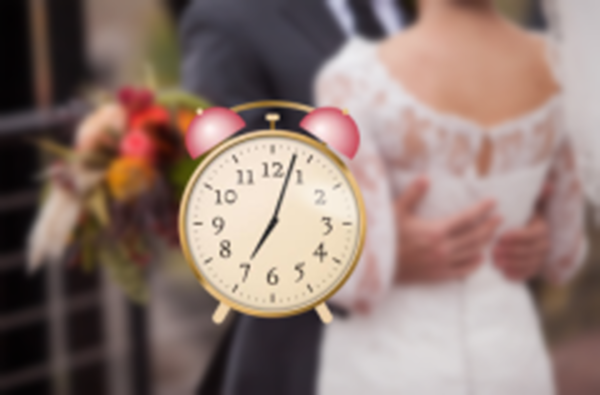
{"hour": 7, "minute": 3}
